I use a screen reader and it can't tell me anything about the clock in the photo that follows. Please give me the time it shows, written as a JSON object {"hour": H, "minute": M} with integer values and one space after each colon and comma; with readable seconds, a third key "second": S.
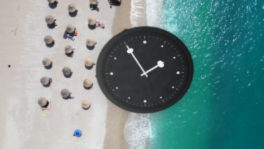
{"hour": 1, "minute": 55}
